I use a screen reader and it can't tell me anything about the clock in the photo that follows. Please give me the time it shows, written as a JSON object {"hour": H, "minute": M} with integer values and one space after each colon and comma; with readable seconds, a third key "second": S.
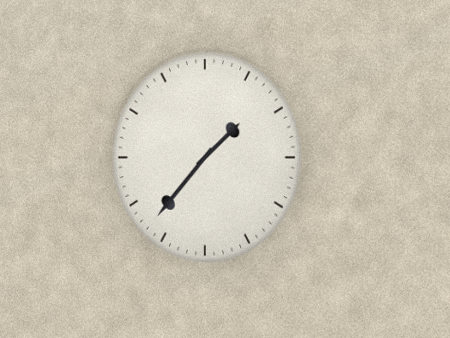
{"hour": 1, "minute": 37}
